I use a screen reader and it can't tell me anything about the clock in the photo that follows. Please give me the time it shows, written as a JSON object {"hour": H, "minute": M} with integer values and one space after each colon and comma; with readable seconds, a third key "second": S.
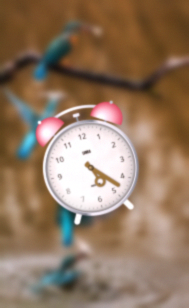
{"hour": 5, "minute": 23}
